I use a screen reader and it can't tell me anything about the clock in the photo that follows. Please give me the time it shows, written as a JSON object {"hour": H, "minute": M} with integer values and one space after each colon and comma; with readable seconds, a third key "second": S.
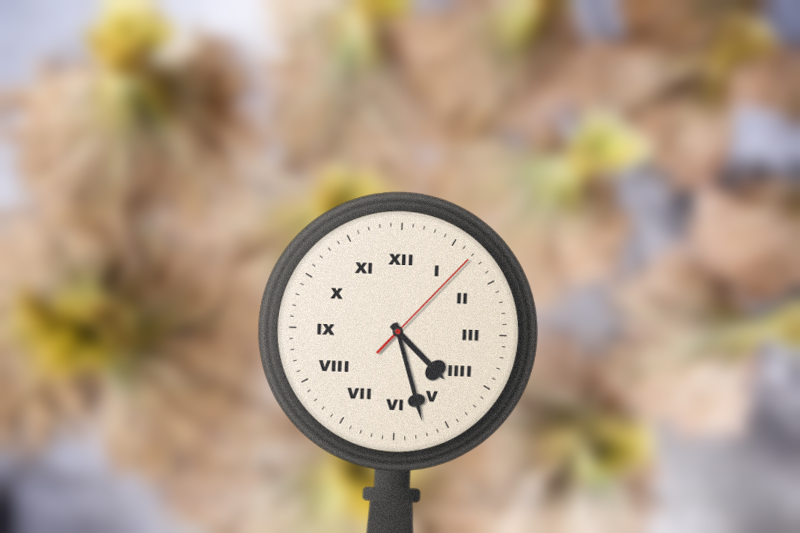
{"hour": 4, "minute": 27, "second": 7}
